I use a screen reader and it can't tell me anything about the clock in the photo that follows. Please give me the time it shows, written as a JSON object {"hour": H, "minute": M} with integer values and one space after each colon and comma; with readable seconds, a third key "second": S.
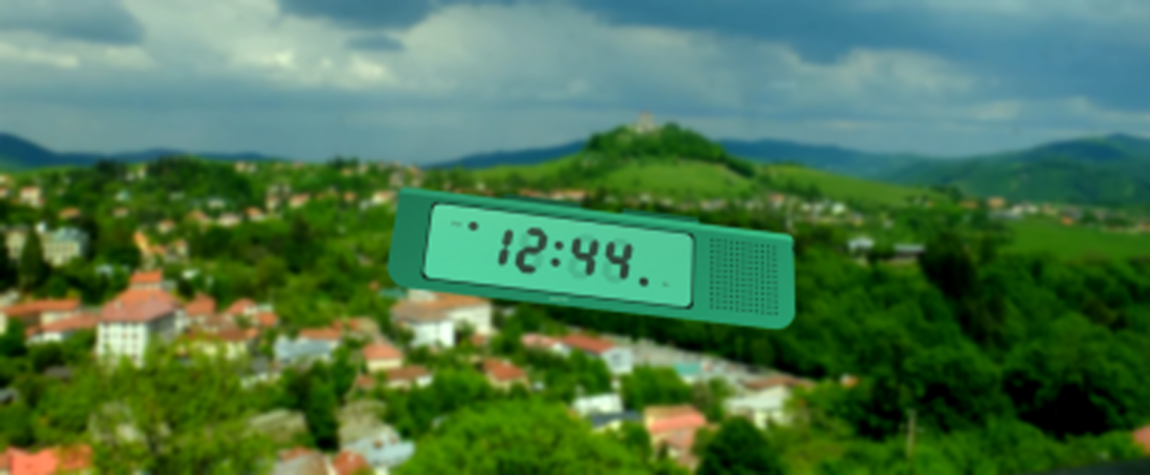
{"hour": 12, "minute": 44}
